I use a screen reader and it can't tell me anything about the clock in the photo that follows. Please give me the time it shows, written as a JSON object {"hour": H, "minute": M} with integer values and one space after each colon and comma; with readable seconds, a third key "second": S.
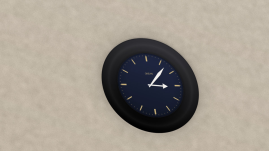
{"hour": 3, "minute": 7}
